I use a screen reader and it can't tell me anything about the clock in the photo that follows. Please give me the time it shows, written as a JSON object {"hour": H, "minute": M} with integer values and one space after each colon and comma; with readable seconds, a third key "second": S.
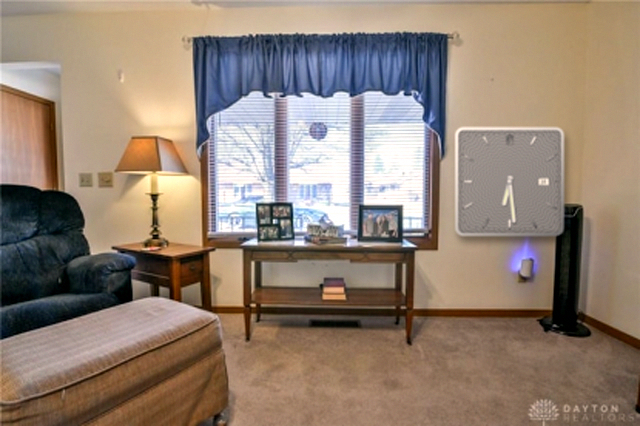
{"hour": 6, "minute": 29}
